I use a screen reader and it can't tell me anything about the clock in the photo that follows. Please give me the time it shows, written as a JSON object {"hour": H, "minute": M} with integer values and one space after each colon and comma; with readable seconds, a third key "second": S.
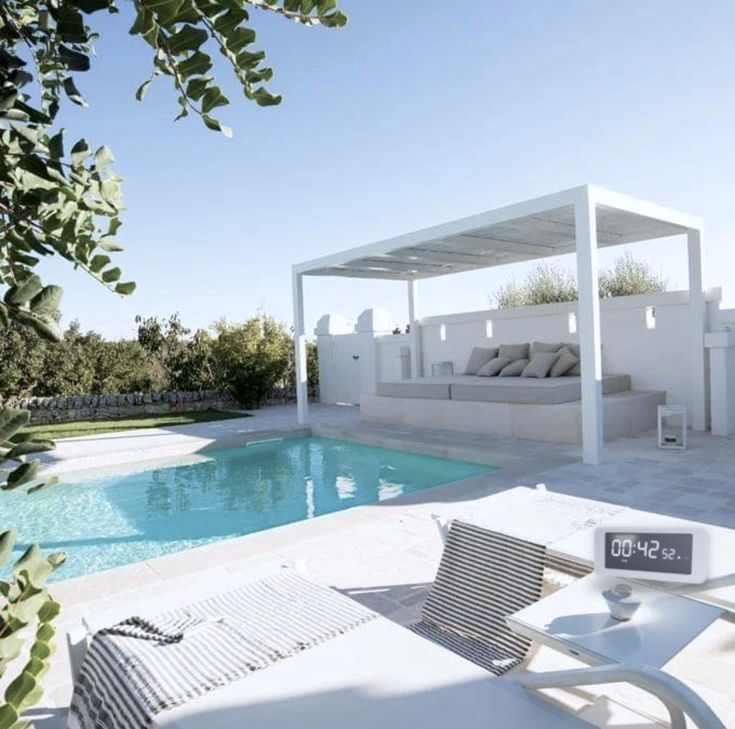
{"hour": 0, "minute": 42}
